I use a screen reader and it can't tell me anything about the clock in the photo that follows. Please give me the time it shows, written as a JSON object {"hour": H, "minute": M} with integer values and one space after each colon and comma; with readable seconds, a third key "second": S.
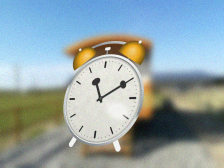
{"hour": 11, "minute": 10}
